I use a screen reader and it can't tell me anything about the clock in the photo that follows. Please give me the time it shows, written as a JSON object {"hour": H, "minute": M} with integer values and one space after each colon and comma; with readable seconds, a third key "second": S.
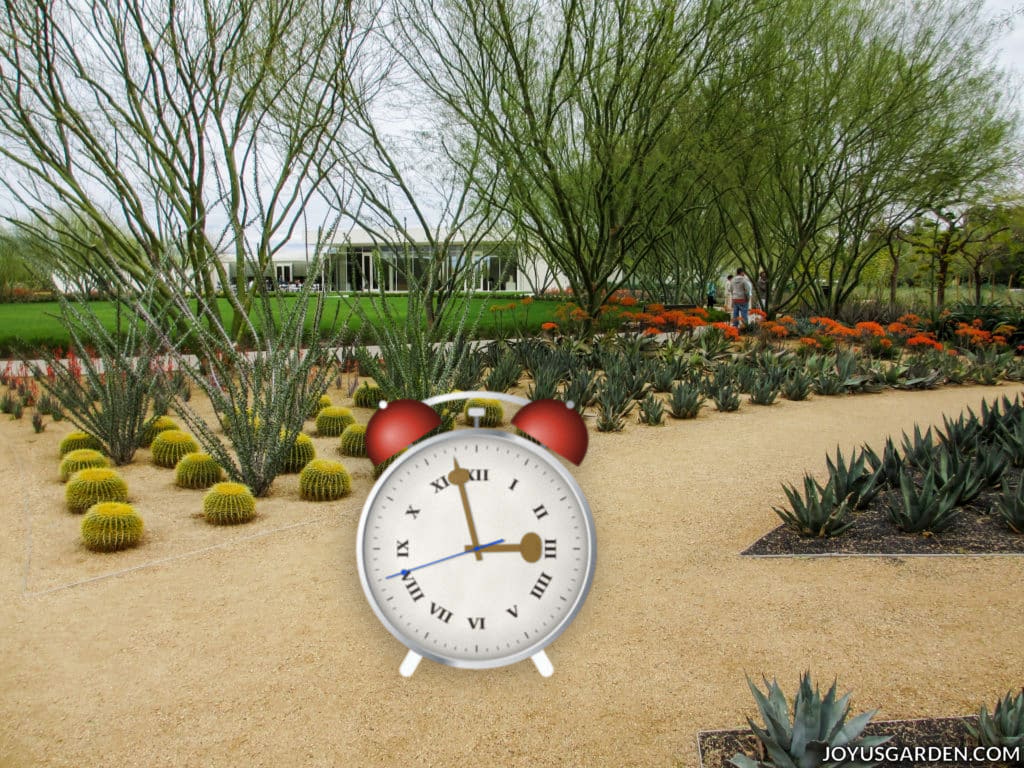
{"hour": 2, "minute": 57, "second": 42}
